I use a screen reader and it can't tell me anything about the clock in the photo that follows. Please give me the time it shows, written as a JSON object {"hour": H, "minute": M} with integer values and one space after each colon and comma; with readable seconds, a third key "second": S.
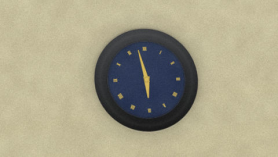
{"hour": 5, "minute": 58}
